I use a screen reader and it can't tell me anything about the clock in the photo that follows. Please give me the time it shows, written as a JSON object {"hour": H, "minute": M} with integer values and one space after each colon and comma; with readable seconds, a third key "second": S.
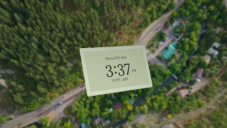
{"hour": 3, "minute": 37}
